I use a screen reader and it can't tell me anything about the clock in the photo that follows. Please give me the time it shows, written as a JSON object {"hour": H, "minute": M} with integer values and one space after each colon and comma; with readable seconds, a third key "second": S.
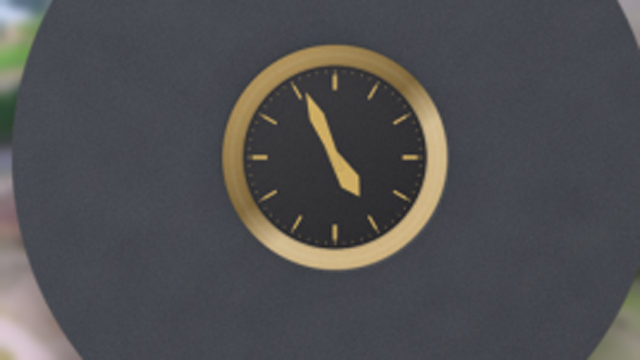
{"hour": 4, "minute": 56}
